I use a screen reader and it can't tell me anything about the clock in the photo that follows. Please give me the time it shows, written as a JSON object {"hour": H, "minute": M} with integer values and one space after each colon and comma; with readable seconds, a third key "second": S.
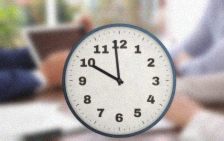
{"hour": 9, "minute": 59}
